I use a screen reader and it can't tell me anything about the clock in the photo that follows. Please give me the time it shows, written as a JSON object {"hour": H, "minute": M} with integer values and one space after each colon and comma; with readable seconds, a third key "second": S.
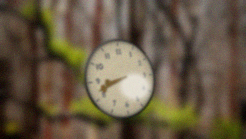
{"hour": 8, "minute": 42}
